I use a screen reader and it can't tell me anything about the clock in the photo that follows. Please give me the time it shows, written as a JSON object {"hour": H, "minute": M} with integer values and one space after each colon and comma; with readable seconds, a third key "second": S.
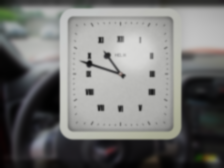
{"hour": 10, "minute": 48}
